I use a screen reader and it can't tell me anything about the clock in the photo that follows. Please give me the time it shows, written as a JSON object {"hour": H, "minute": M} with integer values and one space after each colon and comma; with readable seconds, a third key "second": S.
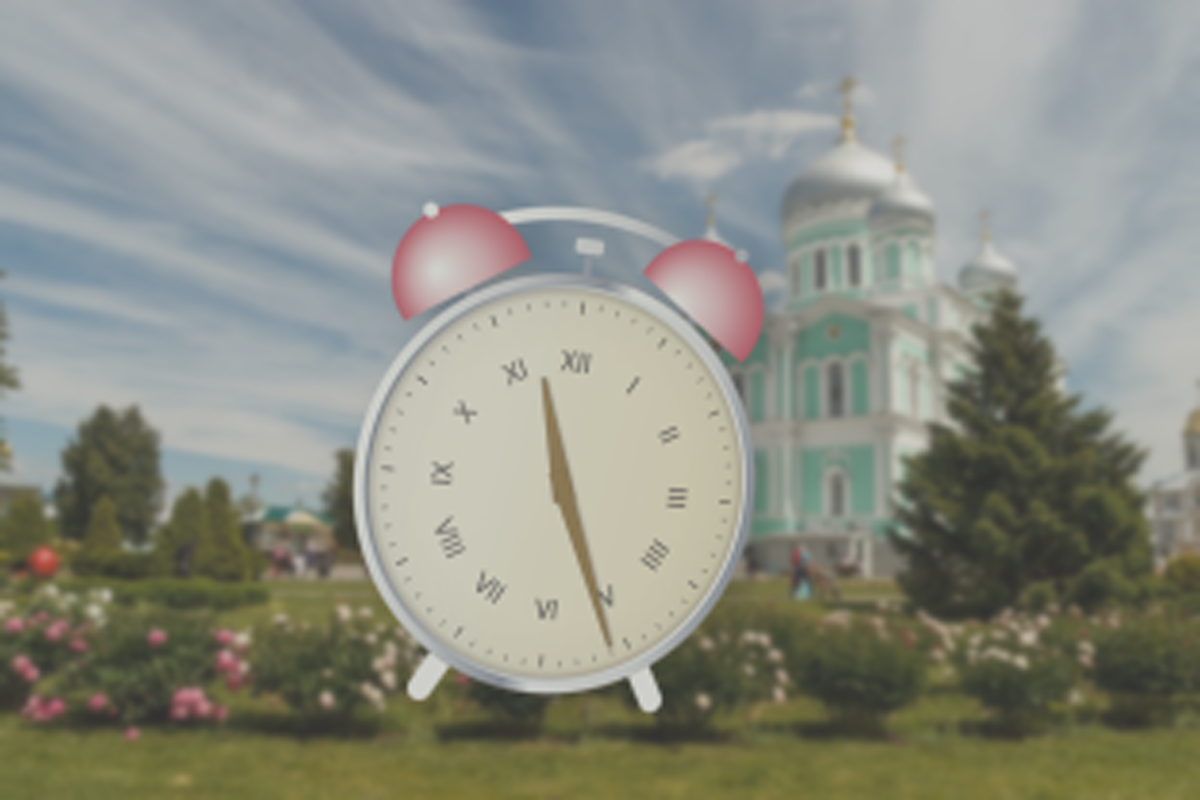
{"hour": 11, "minute": 26}
